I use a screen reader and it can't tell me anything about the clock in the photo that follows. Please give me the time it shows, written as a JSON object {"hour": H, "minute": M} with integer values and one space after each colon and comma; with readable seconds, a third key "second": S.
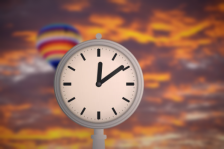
{"hour": 12, "minute": 9}
